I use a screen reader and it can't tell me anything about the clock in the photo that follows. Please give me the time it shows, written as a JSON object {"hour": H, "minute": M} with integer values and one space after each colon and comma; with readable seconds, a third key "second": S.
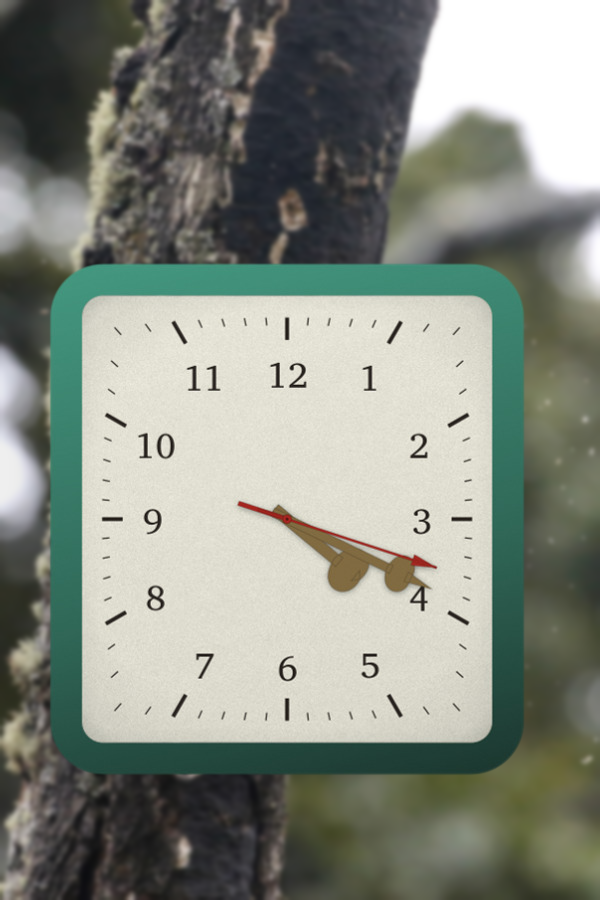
{"hour": 4, "minute": 19, "second": 18}
